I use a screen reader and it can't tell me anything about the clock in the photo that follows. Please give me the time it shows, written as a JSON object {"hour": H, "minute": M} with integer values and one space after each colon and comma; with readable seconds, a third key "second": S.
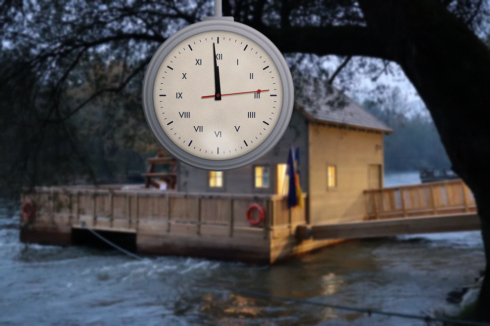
{"hour": 11, "minute": 59, "second": 14}
